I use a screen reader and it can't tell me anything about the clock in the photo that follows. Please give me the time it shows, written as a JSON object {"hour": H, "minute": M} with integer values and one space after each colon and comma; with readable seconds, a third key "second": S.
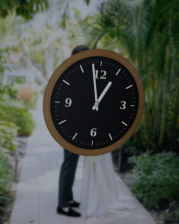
{"hour": 12, "minute": 58}
